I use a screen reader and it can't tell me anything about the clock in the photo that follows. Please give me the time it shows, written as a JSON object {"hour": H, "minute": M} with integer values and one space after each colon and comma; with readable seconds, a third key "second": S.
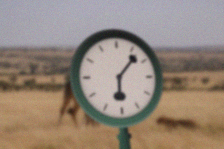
{"hour": 6, "minute": 7}
